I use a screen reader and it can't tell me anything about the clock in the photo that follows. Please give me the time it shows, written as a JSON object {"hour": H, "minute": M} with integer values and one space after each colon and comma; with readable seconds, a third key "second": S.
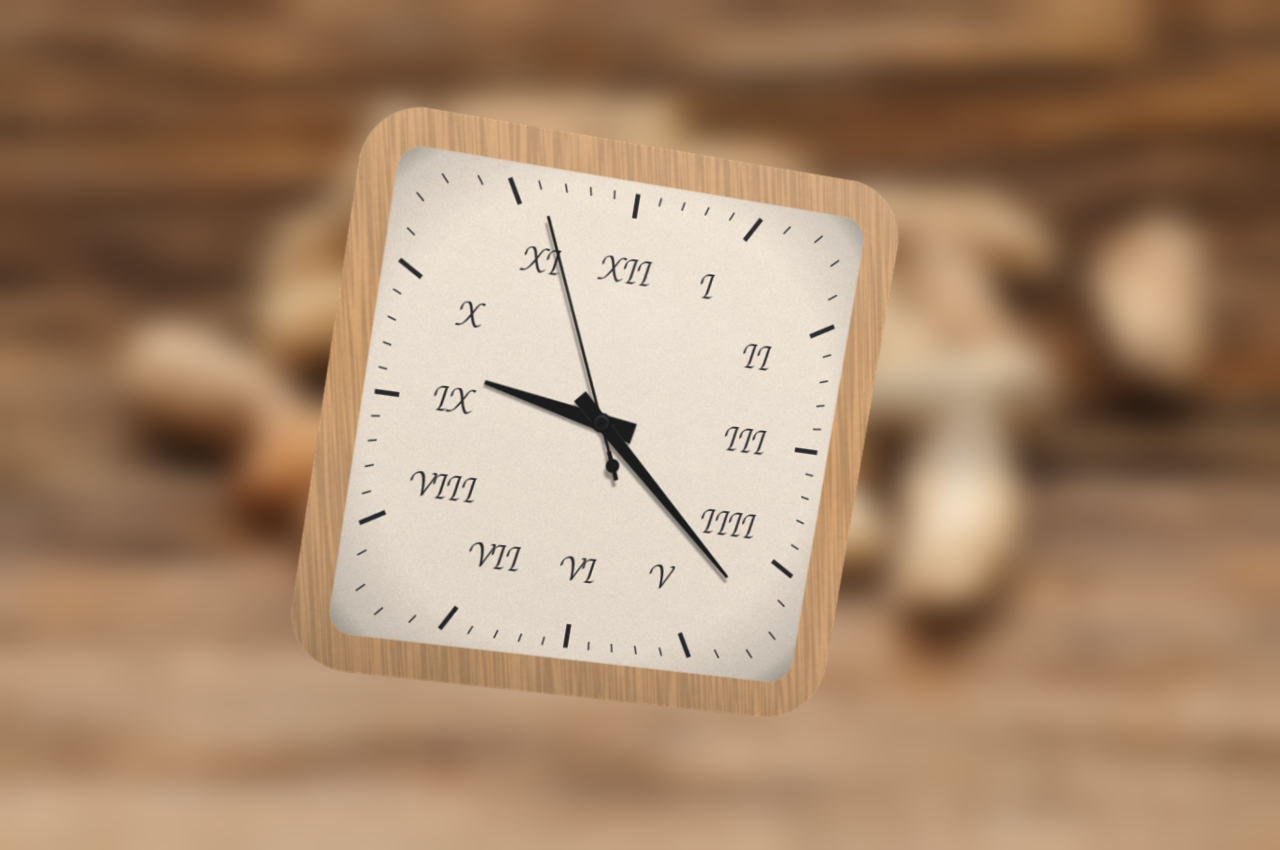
{"hour": 9, "minute": 21, "second": 56}
